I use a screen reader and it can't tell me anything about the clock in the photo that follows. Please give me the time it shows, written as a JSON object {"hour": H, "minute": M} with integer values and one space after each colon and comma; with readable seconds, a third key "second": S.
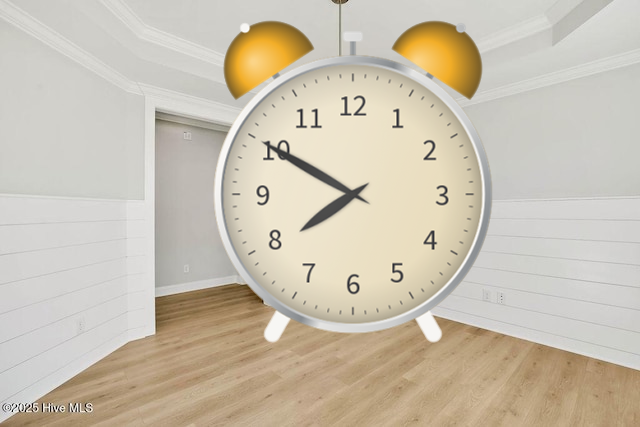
{"hour": 7, "minute": 50}
